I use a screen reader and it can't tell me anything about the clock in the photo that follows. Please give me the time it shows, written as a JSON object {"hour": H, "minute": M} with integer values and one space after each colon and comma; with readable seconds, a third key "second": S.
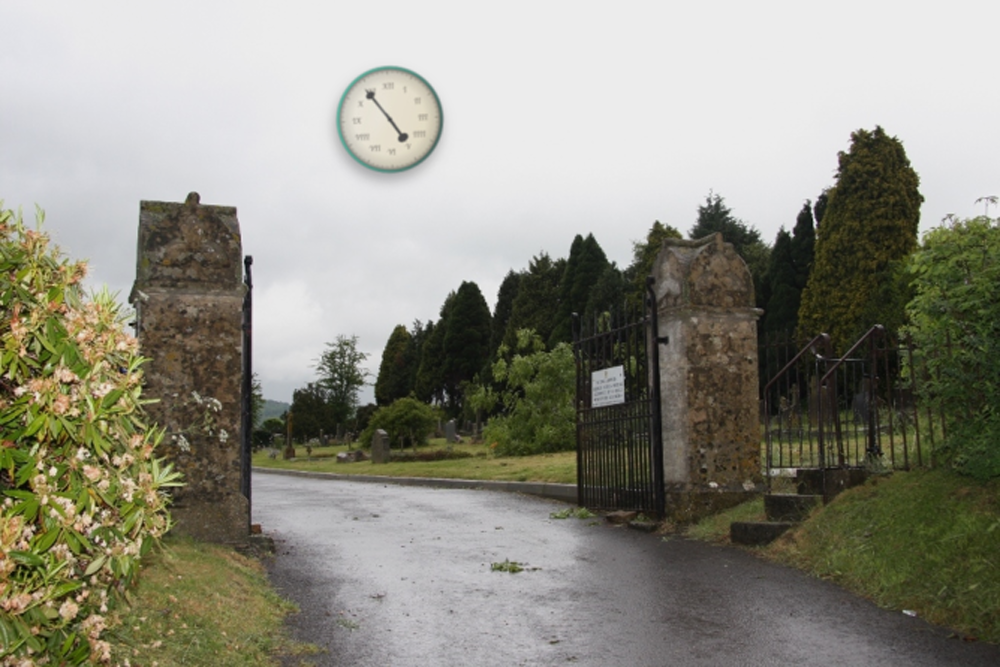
{"hour": 4, "minute": 54}
